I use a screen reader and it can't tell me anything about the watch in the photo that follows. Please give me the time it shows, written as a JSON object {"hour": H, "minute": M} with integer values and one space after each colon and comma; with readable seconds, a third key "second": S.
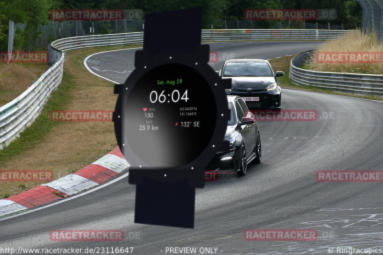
{"hour": 6, "minute": 4}
